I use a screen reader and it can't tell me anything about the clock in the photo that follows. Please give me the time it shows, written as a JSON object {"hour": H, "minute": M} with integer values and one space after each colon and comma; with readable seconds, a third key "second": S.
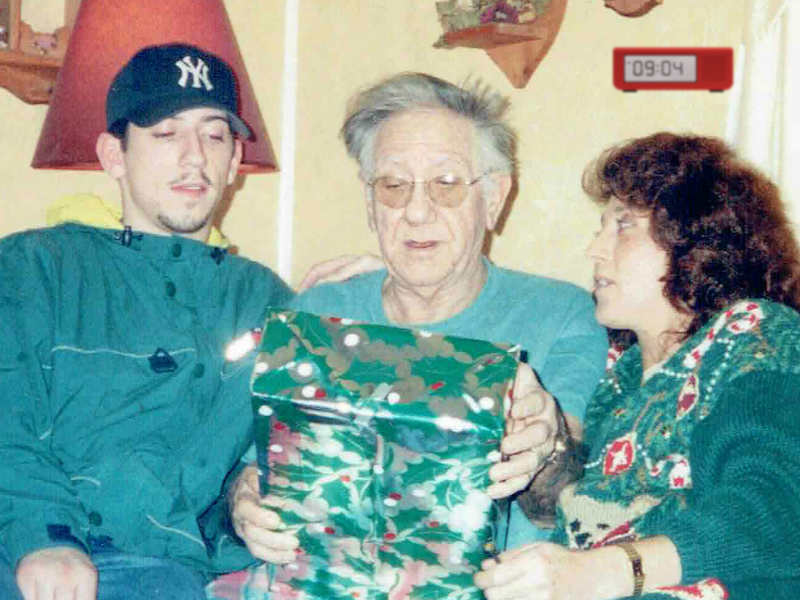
{"hour": 9, "minute": 4}
